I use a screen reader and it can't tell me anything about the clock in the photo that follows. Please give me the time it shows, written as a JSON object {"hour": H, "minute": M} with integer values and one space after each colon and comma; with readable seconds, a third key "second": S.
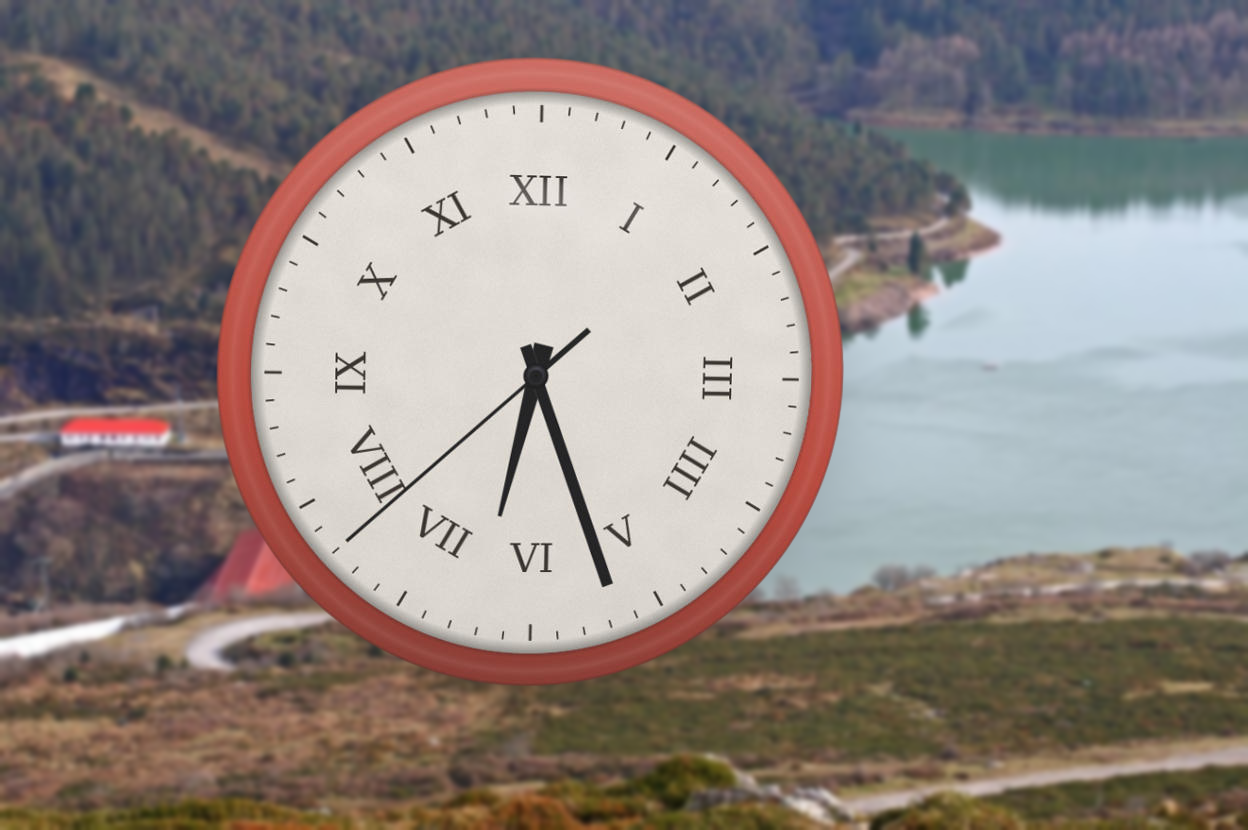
{"hour": 6, "minute": 26, "second": 38}
